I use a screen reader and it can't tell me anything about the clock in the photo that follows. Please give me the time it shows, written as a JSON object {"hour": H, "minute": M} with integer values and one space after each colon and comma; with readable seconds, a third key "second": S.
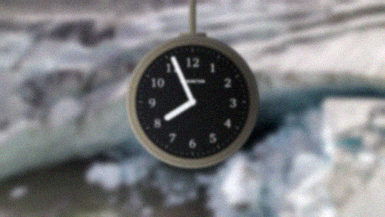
{"hour": 7, "minute": 56}
